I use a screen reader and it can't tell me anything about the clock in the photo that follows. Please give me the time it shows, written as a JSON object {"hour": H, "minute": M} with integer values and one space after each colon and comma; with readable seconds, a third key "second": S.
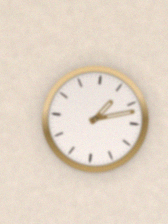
{"hour": 1, "minute": 12}
